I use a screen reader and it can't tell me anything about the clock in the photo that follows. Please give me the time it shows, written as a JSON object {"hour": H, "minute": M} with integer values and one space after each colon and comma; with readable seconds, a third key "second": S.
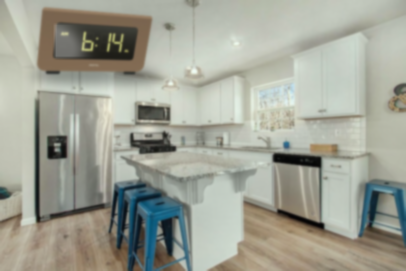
{"hour": 6, "minute": 14}
